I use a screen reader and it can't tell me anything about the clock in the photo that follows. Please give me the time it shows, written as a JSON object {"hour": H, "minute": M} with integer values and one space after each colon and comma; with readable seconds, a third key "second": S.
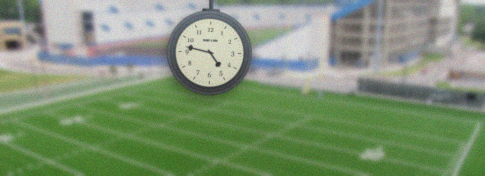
{"hour": 4, "minute": 47}
